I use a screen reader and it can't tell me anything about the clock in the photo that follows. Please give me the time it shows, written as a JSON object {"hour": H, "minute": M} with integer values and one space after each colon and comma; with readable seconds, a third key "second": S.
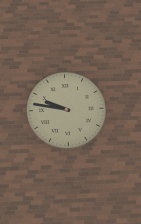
{"hour": 9, "minute": 47}
